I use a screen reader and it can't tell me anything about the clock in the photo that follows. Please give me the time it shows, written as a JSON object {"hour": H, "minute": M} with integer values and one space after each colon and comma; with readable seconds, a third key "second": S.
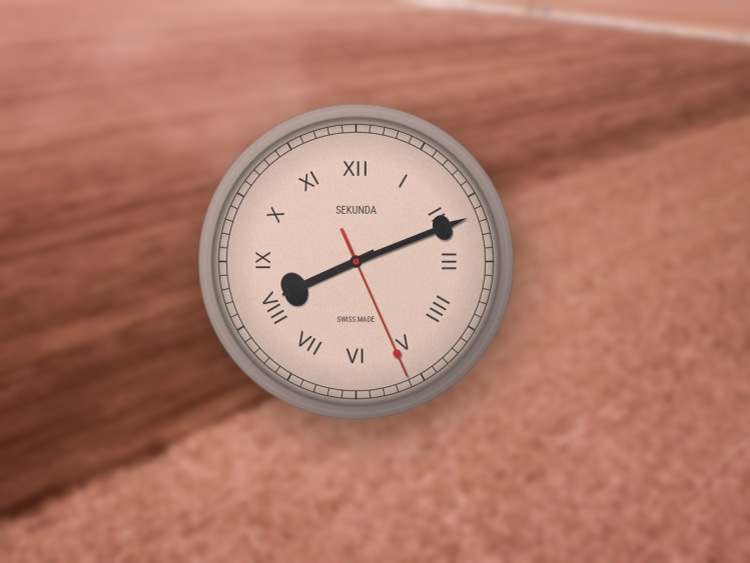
{"hour": 8, "minute": 11, "second": 26}
